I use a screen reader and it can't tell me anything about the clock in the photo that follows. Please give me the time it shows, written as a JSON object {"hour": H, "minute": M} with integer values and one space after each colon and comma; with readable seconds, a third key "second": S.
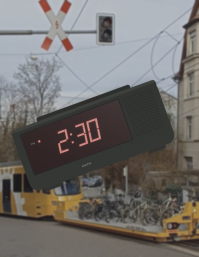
{"hour": 2, "minute": 30}
